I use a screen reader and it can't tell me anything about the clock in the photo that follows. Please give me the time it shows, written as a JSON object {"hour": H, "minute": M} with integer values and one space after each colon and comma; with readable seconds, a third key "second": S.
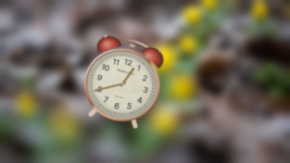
{"hour": 12, "minute": 40}
